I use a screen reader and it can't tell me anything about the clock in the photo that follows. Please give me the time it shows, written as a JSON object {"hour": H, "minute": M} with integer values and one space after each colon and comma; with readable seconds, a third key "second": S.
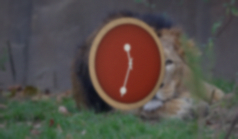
{"hour": 11, "minute": 33}
